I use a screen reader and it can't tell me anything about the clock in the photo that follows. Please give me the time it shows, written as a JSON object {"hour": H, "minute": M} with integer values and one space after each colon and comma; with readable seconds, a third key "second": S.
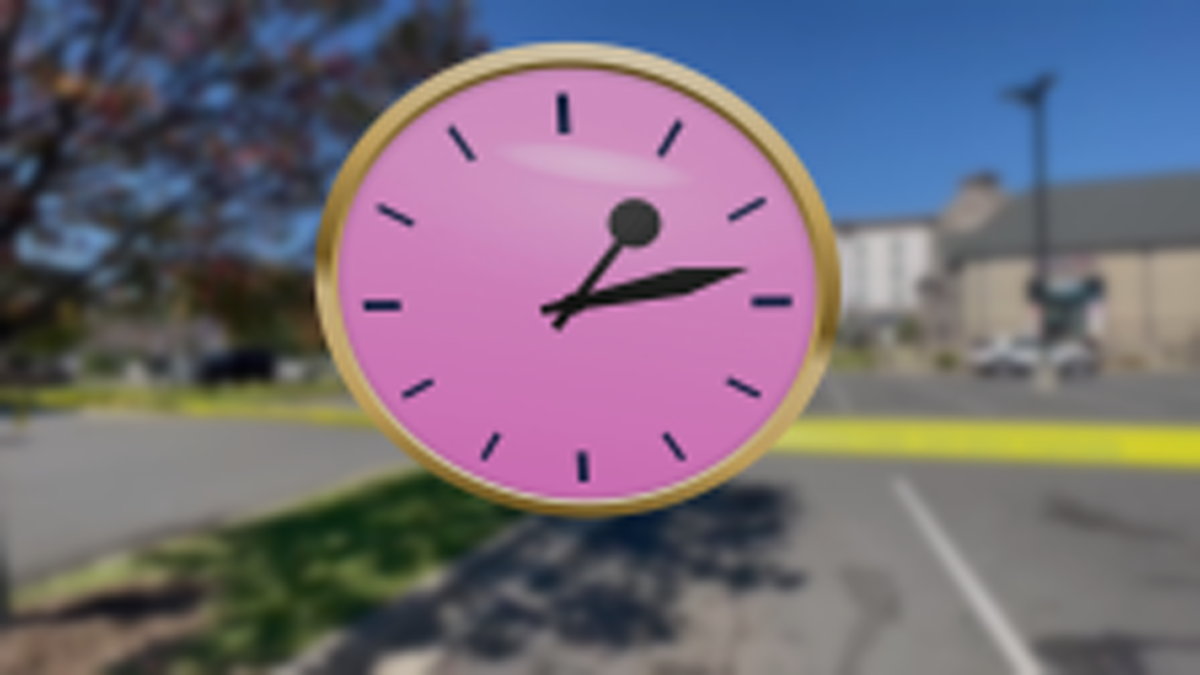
{"hour": 1, "minute": 13}
